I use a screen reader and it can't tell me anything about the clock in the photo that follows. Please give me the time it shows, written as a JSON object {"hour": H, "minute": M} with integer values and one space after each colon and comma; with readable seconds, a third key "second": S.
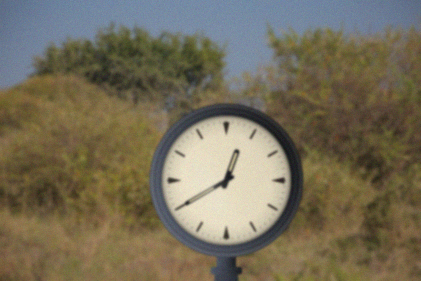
{"hour": 12, "minute": 40}
